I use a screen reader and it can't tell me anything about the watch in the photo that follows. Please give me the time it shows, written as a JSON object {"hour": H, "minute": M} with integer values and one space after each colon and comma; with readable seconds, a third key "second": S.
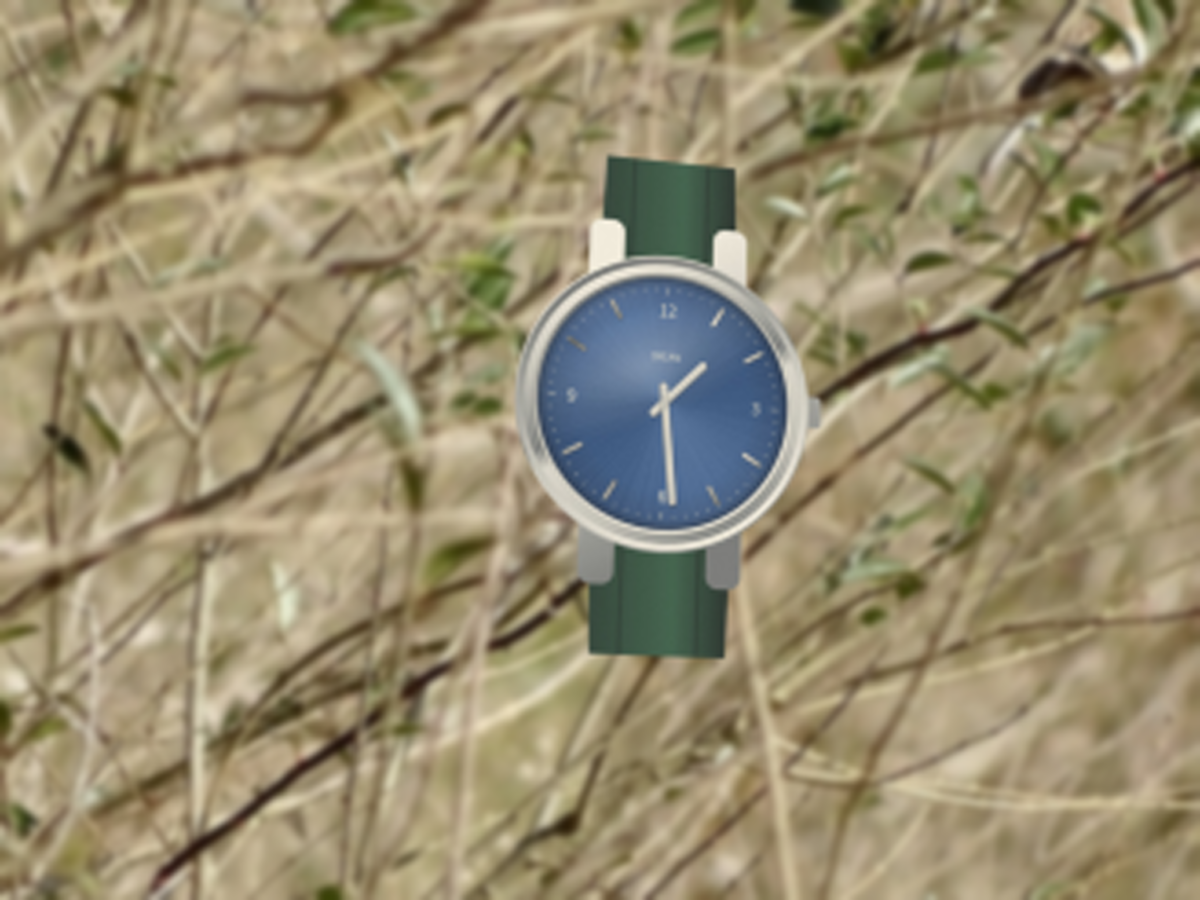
{"hour": 1, "minute": 29}
